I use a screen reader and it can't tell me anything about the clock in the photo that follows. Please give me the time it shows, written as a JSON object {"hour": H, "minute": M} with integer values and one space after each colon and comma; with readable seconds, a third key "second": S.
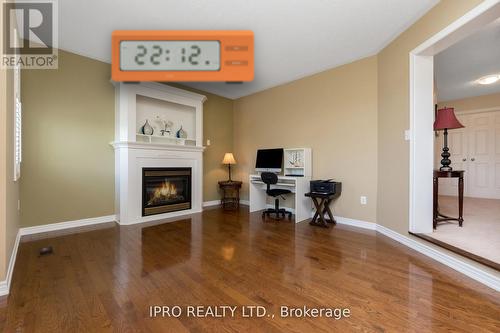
{"hour": 22, "minute": 12}
